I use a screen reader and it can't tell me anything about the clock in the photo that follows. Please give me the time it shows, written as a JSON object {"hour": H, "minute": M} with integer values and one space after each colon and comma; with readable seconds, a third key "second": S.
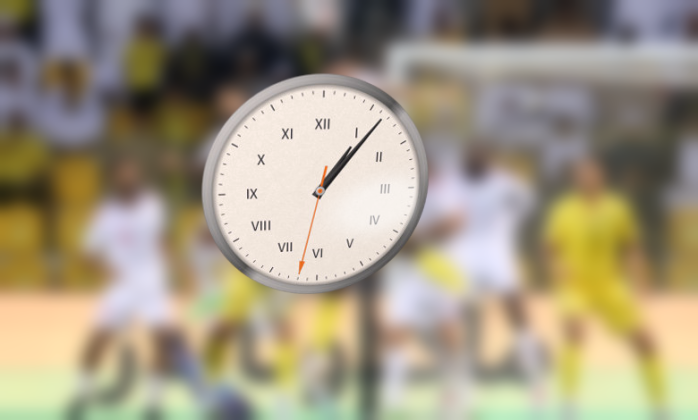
{"hour": 1, "minute": 6, "second": 32}
